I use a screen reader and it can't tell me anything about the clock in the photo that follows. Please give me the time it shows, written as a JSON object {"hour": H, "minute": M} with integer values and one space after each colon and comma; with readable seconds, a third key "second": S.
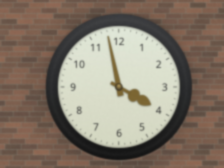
{"hour": 3, "minute": 58}
